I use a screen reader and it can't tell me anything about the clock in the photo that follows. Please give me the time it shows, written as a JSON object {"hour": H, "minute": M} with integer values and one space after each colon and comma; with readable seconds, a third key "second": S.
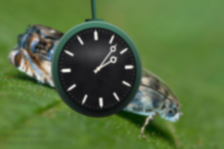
{"hour": 2, "minute": 7}
